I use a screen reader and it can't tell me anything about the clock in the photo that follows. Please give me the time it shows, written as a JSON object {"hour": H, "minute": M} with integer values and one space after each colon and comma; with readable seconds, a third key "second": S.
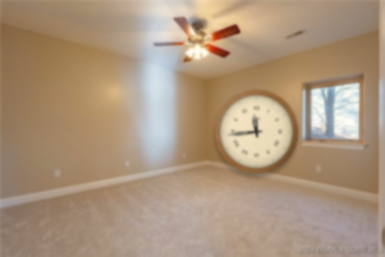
{"hour": 11, "minute": 44}
